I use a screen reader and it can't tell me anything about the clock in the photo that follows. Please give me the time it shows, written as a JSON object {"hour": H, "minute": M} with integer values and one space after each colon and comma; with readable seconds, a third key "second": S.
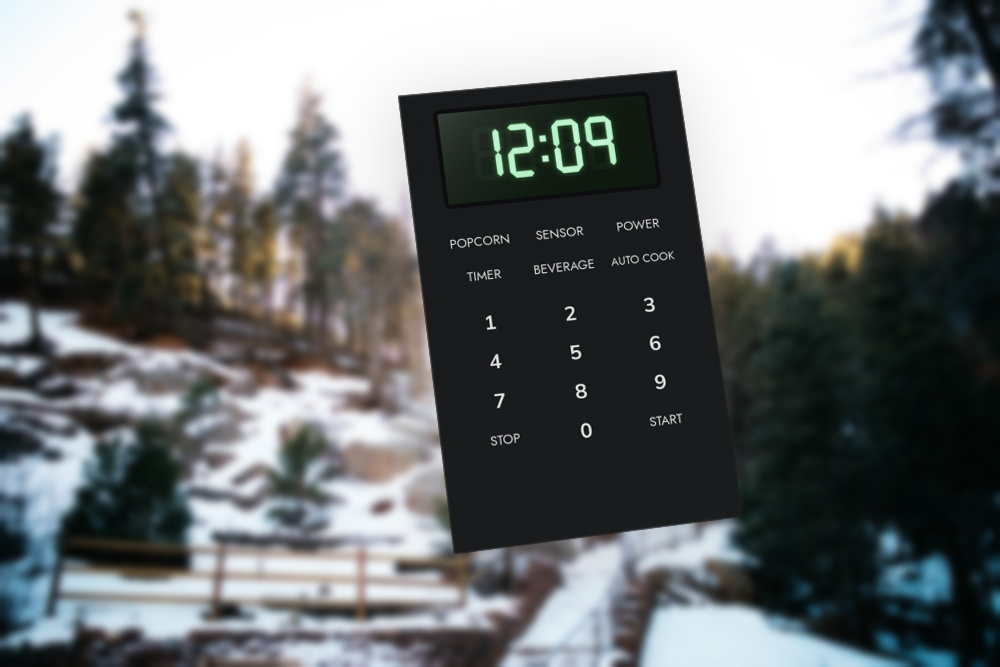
{"hour": 12, "minute": 9}
